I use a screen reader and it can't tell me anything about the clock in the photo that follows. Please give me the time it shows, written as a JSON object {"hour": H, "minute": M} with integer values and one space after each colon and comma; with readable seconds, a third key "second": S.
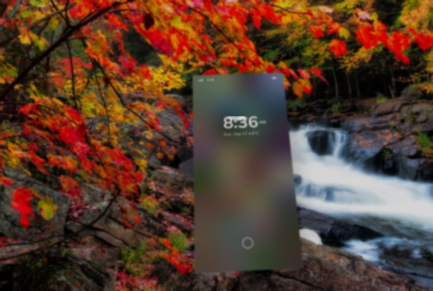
{"hour": 8, "minute": 36}
